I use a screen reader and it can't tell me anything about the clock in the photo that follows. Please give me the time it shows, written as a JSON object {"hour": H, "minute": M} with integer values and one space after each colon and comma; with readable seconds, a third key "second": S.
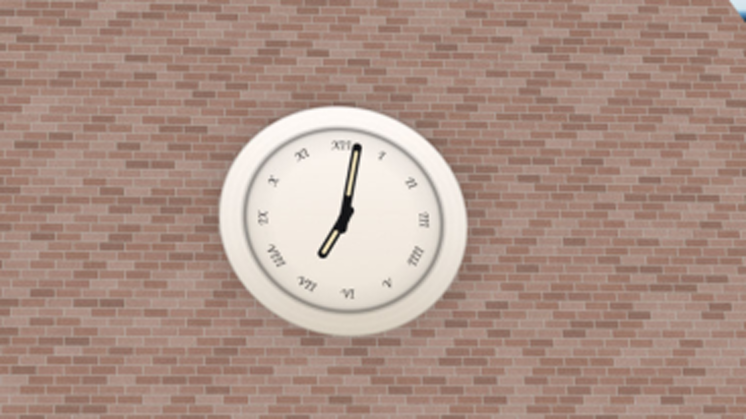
{"hour": 7, "minute": 2}
